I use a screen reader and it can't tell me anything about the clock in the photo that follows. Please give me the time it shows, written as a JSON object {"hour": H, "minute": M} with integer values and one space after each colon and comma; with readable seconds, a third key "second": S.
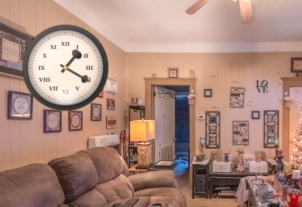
{"hour": 1, "minute": 20}
